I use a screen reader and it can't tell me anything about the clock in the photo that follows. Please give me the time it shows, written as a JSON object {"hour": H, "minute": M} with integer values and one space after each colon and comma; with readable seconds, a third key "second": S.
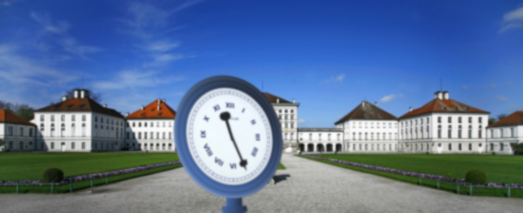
{"hour": 11, "minute": 26}
